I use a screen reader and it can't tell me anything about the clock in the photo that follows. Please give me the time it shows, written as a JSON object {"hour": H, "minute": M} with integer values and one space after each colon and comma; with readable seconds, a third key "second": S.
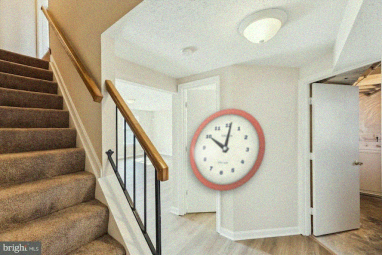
{"hour": 10, "minute": 1}
